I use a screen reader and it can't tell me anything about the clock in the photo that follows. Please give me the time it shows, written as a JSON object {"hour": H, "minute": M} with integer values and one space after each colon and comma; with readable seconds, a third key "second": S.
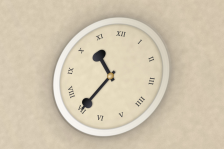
{"hour": 10, "minute": 35}
